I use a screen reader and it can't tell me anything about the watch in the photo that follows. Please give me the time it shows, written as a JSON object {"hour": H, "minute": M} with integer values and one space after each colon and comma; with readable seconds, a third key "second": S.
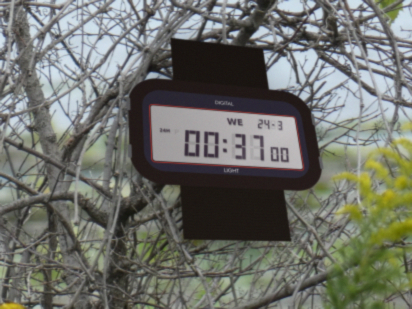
{"hour": 0, "minute": 37, "second": 0}
